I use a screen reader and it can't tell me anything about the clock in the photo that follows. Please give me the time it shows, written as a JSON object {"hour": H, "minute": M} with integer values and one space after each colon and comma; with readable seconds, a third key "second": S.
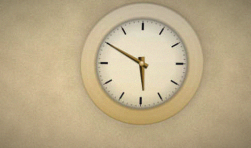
{"hour": 5, "minute": 50}
